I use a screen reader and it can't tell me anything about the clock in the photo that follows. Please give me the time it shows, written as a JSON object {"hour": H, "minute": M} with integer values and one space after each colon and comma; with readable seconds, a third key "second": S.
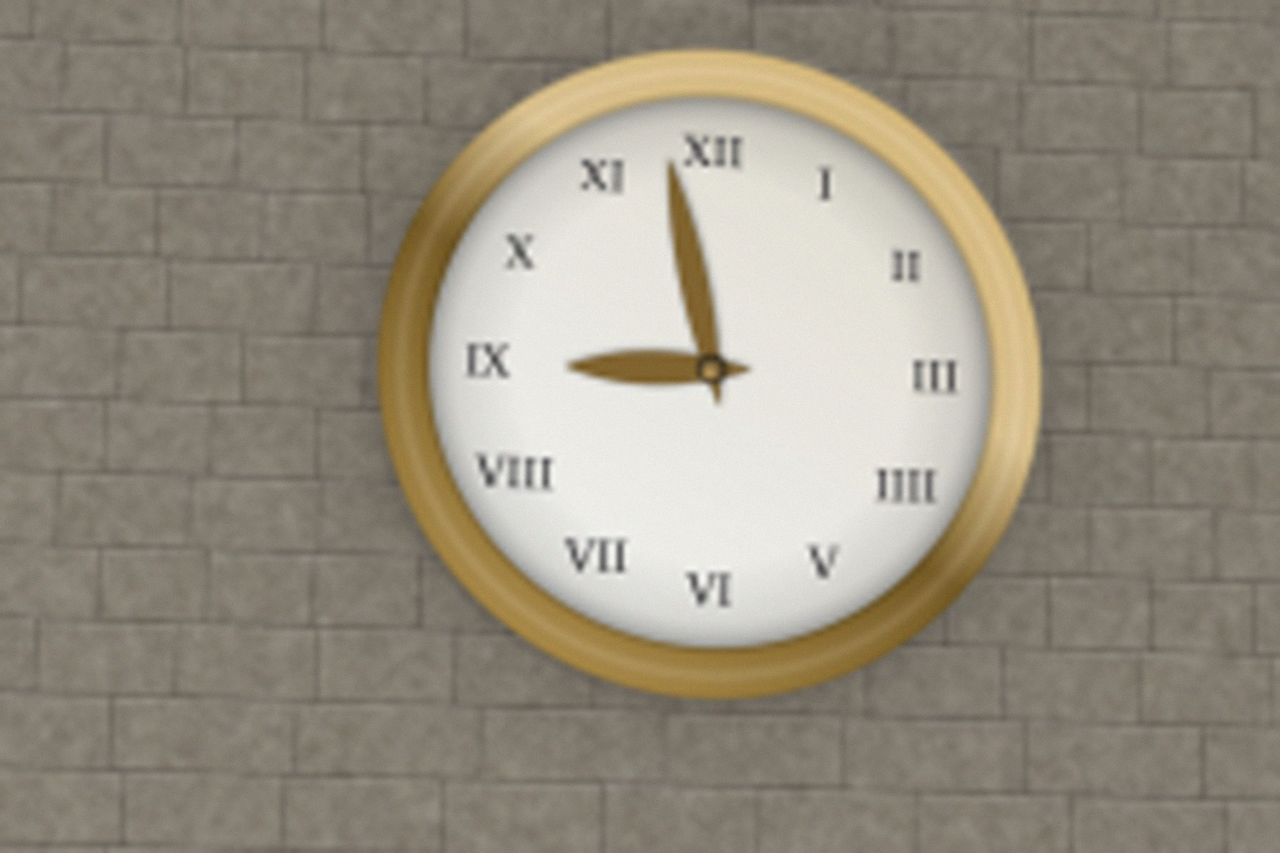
{"hour": 8, "minute": 58}
